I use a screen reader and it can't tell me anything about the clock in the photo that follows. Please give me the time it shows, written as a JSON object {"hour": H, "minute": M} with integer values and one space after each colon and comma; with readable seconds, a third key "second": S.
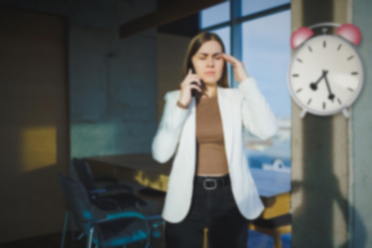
{"hour": 7, "minute": 27}
